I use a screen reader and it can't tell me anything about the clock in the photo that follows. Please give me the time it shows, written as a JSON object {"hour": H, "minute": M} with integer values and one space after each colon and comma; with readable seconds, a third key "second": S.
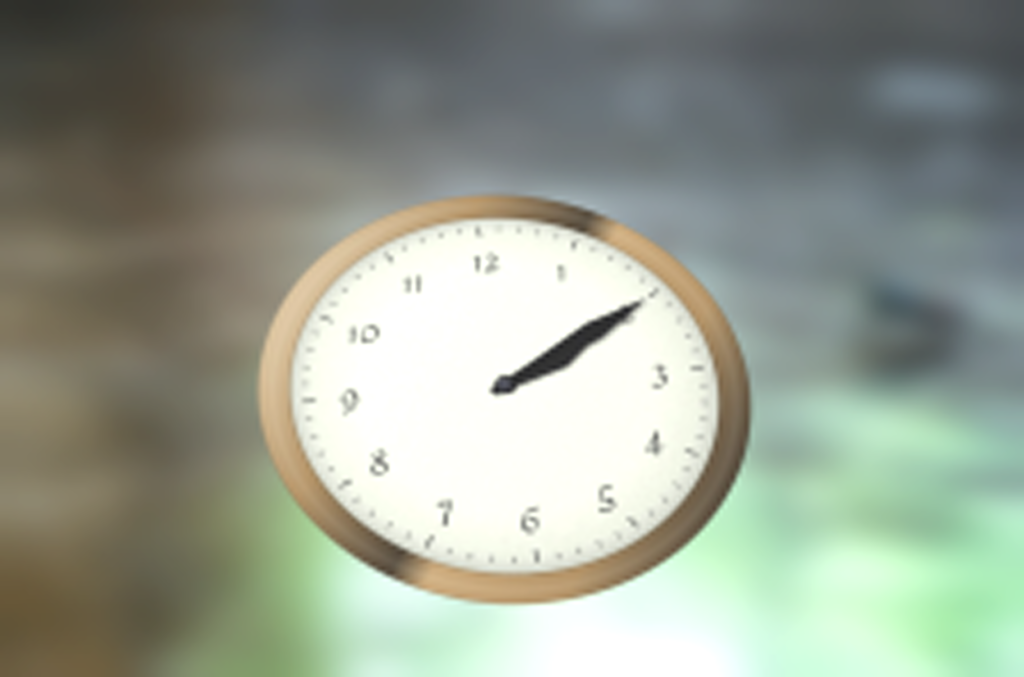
{"hour": 2, "minute": 10}
